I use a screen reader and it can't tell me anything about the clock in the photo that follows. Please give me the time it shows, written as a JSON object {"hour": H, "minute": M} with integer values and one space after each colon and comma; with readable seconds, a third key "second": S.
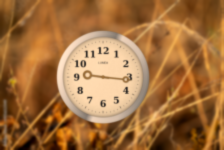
{"hour": 9, "minute": 16}
